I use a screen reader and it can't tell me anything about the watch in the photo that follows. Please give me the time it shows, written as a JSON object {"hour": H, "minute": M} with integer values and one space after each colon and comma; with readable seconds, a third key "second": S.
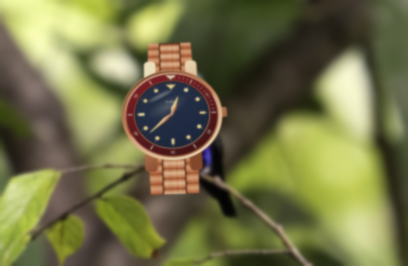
{"hour": 12, "minute": 38}
